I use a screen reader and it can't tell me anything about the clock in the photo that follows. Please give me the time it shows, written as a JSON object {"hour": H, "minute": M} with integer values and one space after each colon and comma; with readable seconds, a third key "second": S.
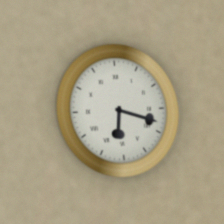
{"hour": 6, "minute": 18}
